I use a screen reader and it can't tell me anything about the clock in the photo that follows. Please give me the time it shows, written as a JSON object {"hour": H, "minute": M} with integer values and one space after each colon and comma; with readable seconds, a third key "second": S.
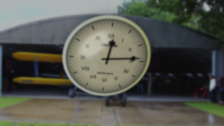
{"hour": 12, "minute": 14}
